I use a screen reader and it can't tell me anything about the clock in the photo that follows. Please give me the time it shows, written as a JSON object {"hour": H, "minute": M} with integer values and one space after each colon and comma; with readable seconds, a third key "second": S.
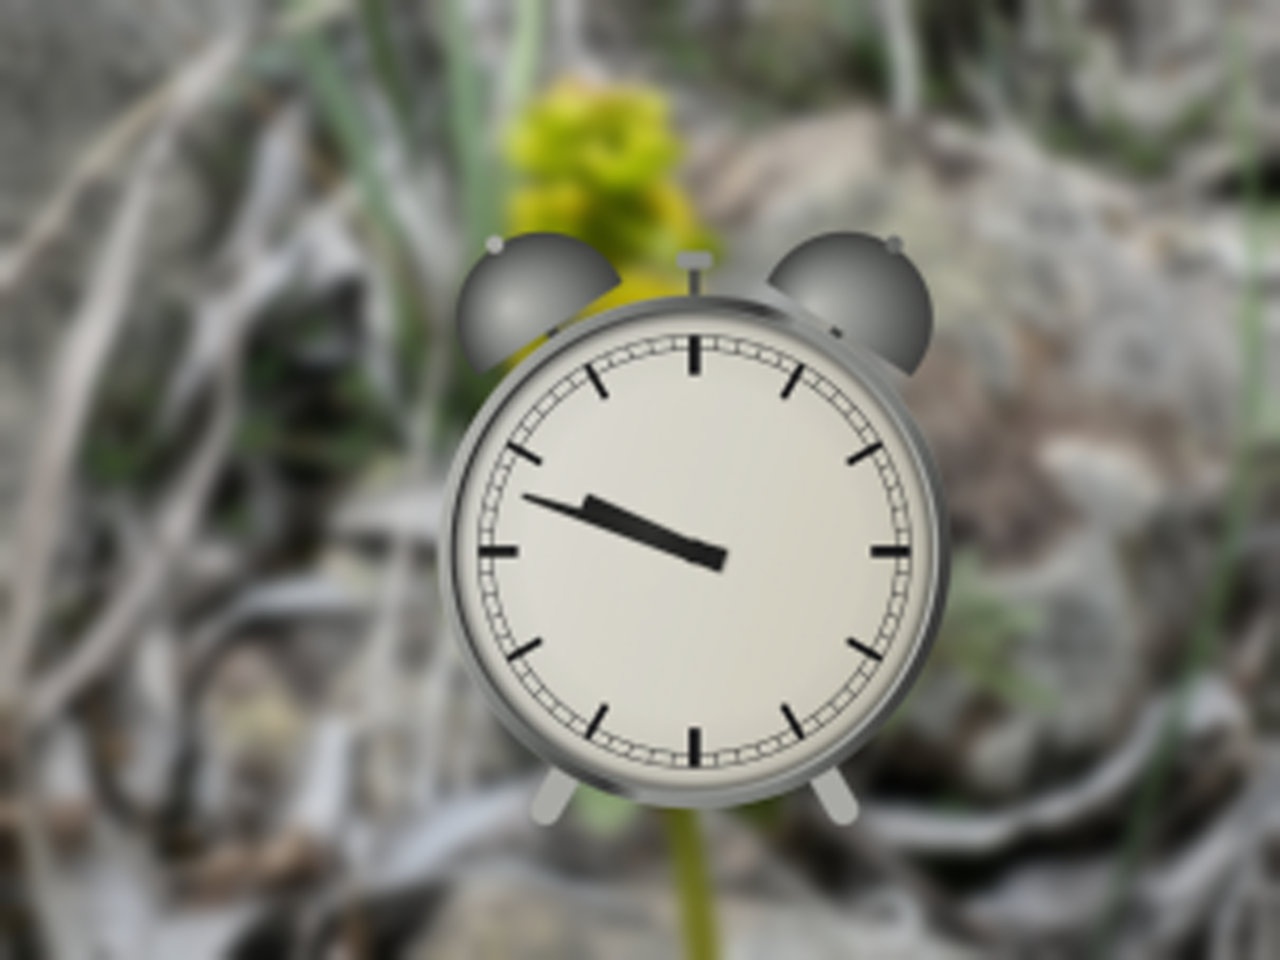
{"hour": 9, "minute": 48}
